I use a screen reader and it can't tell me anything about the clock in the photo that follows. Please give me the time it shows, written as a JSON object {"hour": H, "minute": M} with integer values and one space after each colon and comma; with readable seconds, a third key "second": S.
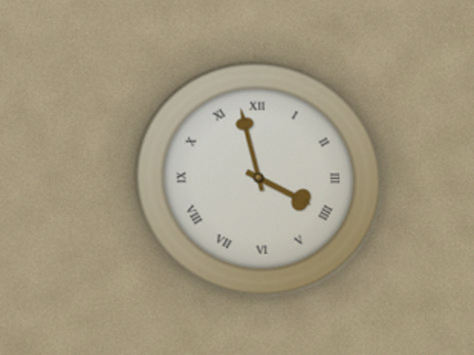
{"hour": 3, "minute": 58}
